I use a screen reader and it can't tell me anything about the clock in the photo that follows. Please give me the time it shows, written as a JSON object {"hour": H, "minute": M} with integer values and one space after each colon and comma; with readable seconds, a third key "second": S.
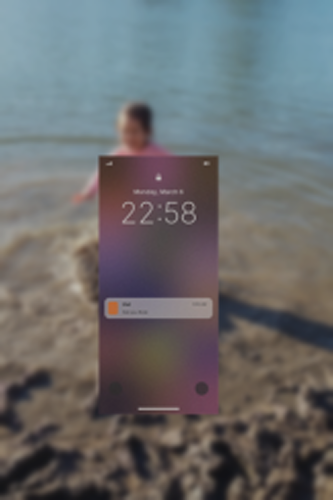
{"hour": 22, "minute": 58}
